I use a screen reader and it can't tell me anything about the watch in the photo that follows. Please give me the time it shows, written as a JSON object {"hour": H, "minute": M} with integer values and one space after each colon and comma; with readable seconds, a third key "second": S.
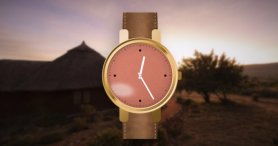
{"hour": 12, "minute": 25}
